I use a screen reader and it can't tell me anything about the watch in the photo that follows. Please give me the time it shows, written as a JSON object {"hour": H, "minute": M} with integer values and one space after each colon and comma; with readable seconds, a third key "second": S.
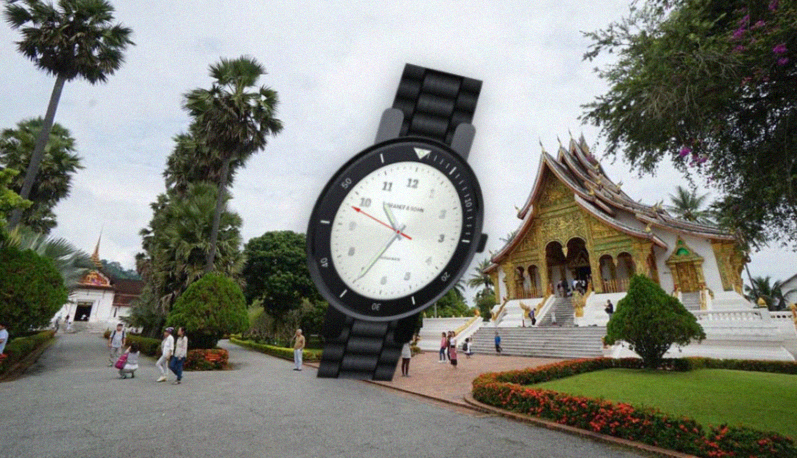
{"hour": 10, "minute": 34, "second": 48}
